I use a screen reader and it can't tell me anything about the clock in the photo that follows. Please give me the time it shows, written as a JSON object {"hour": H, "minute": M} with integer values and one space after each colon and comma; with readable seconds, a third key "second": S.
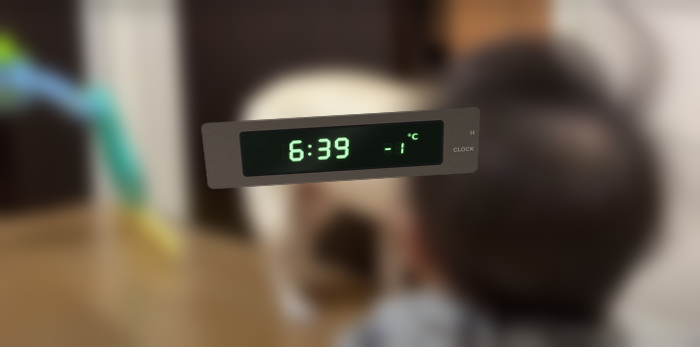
{"hour": 6, "minute": 39}
